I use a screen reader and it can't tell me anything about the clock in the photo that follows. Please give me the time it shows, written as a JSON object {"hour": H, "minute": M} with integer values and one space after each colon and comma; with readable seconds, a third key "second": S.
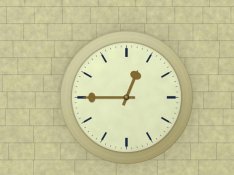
{"hour": 12, "minute": 45}
